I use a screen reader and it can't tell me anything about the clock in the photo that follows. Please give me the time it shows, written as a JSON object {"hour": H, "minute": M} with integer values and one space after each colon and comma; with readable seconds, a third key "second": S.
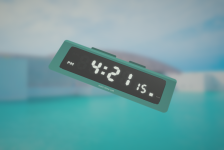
{"hour": 4, "minute": 21, "second": 15}
